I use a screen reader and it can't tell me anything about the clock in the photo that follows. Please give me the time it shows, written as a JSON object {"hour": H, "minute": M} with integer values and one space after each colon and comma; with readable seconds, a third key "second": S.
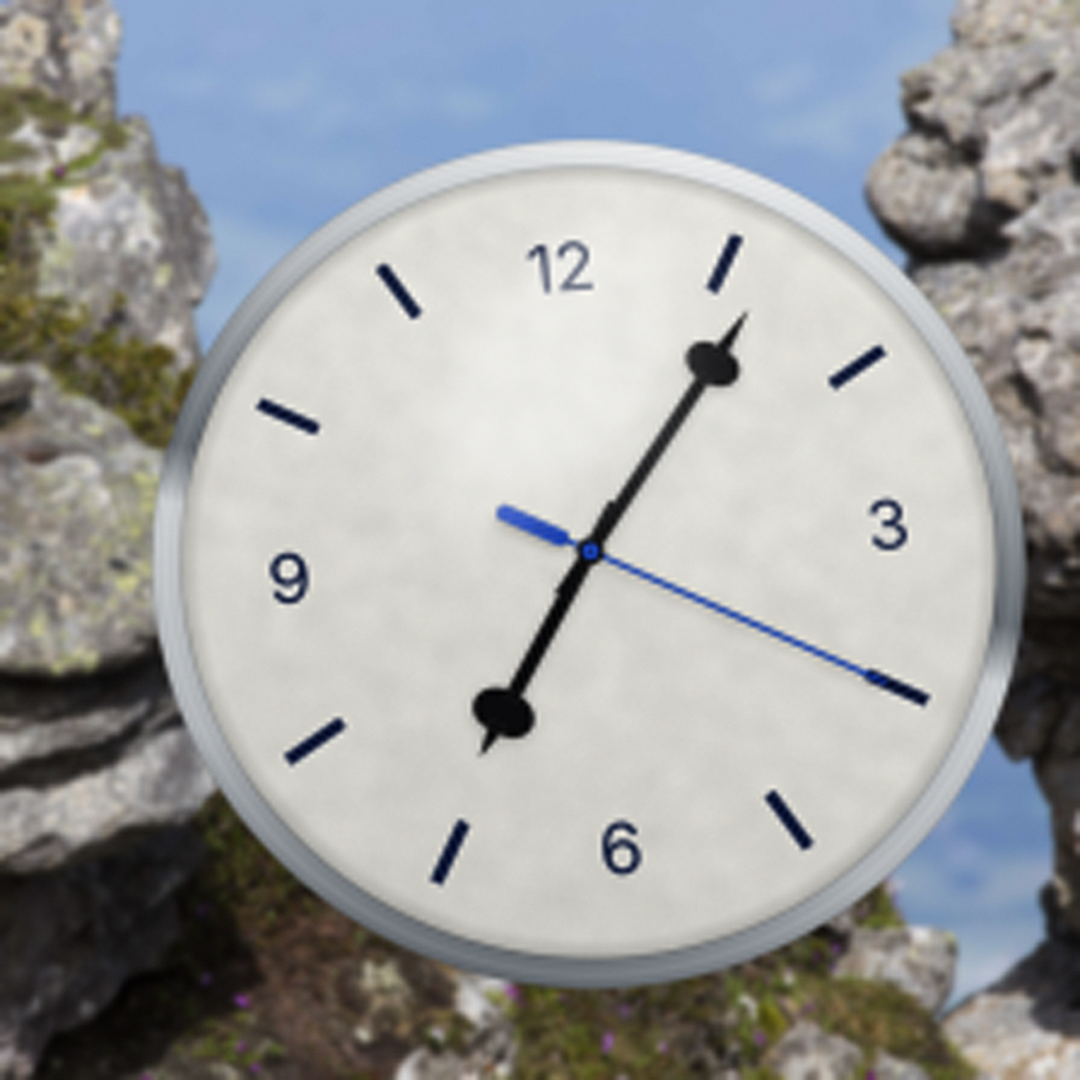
{"hour": 7, "minute": 6, "second": 20}
